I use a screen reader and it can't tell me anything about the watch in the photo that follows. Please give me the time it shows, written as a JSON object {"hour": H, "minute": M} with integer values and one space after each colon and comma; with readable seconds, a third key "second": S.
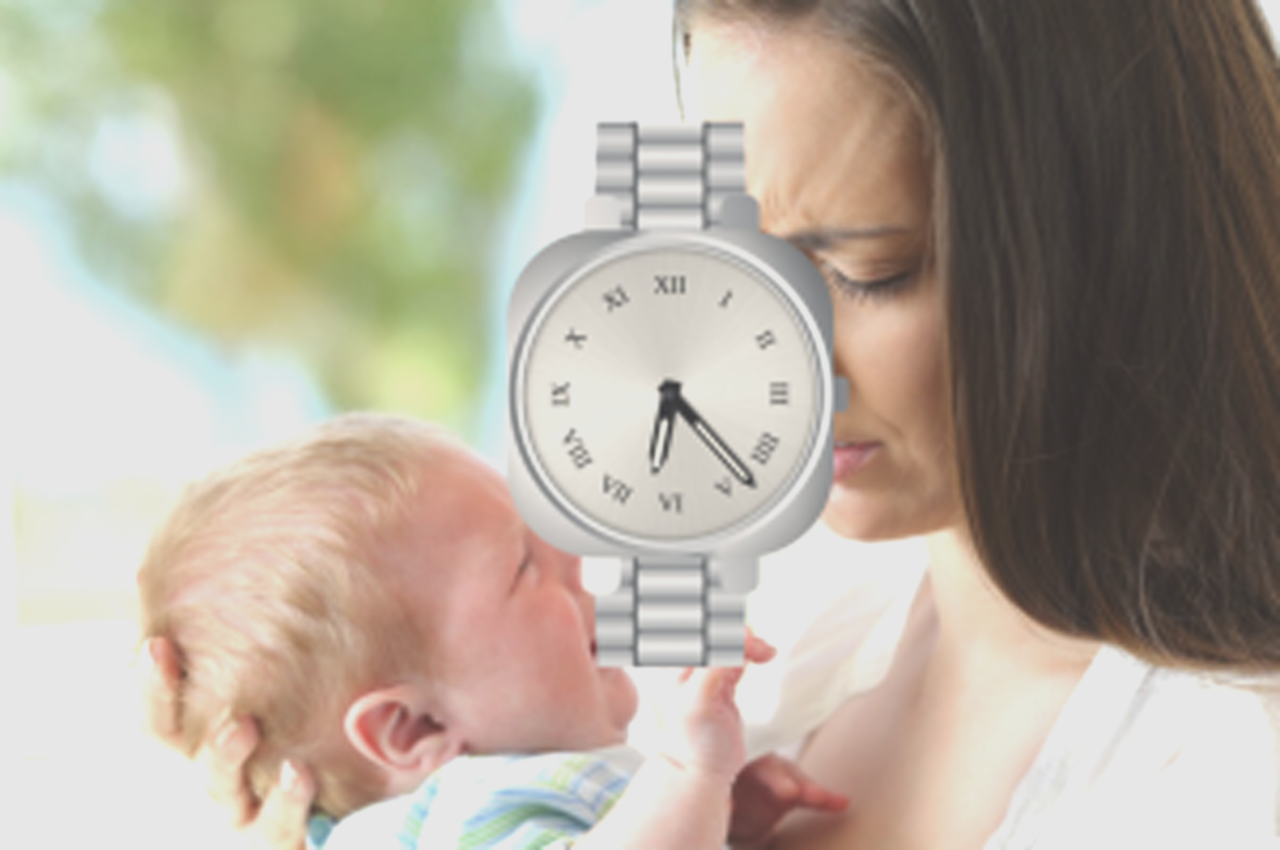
{"hour": 6, "minute": 23}
